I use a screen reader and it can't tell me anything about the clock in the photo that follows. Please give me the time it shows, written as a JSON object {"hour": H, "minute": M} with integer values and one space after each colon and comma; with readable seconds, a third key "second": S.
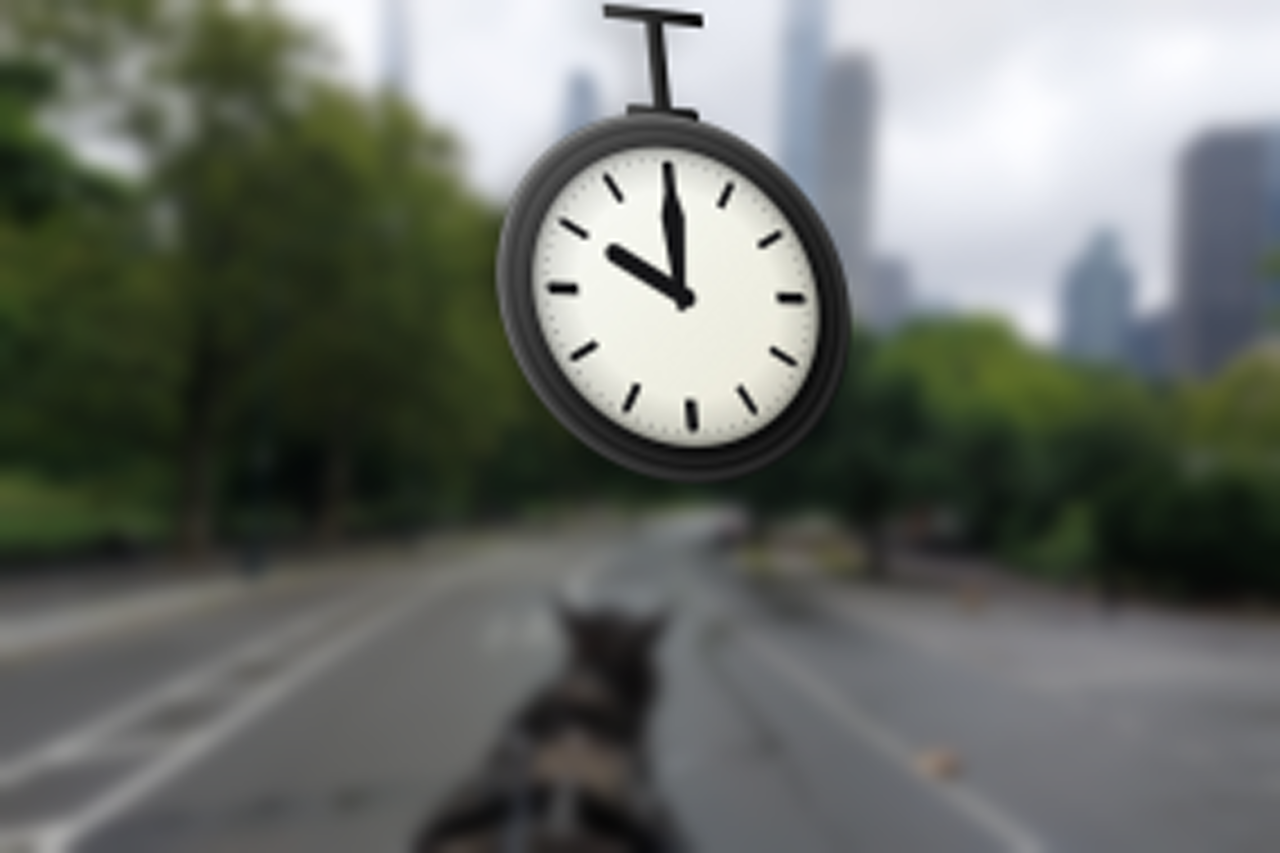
{"hour": 10, "minute": 0}
